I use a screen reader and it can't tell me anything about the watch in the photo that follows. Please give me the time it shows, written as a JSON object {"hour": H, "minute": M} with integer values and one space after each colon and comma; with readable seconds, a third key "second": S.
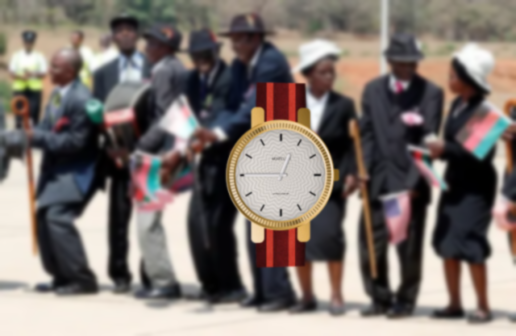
{"hour": 12, "minute": 45}
